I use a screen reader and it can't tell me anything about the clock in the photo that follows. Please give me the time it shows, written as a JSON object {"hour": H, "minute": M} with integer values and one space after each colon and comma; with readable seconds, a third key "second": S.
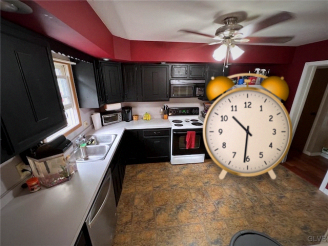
{"hour": 10, "minute": 31}
